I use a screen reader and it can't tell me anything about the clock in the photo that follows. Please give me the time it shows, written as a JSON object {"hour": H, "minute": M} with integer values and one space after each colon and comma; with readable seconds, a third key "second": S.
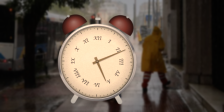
{"hour": 5, "minute": 11}
